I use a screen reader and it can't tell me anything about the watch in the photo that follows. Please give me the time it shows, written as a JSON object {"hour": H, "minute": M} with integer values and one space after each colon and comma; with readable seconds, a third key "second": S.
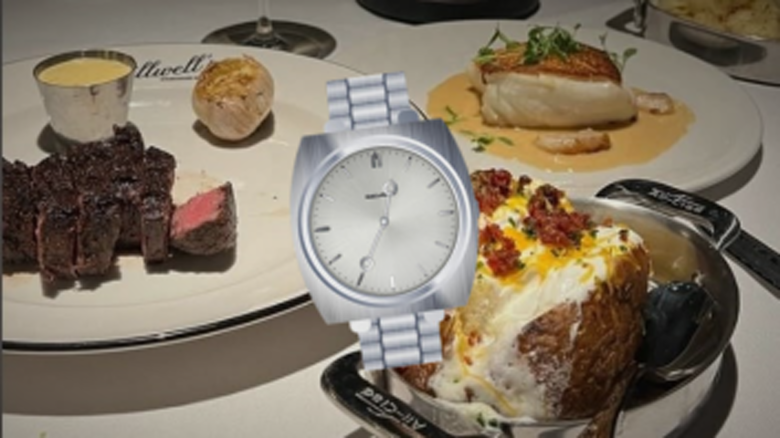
{"hour": 12, "minute": 35}
